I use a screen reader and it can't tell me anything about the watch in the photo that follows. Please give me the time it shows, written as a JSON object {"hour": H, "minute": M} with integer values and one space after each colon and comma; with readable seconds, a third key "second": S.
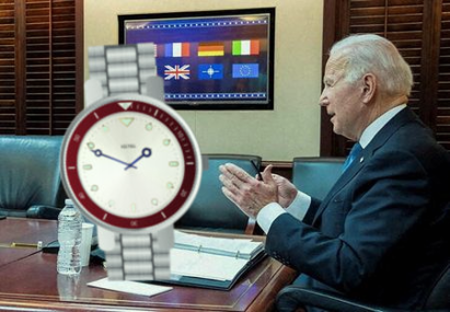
{"hour": 1, "minute": 49}
